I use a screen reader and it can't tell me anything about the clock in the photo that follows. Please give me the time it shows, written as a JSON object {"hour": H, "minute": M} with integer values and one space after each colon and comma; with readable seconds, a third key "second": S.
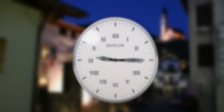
{"hour": 9, "minute": 15}
